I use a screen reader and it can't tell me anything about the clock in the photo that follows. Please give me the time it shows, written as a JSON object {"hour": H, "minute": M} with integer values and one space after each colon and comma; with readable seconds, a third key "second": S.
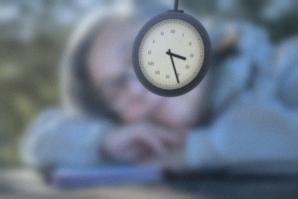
{"hour": 3, "minute": 26}
